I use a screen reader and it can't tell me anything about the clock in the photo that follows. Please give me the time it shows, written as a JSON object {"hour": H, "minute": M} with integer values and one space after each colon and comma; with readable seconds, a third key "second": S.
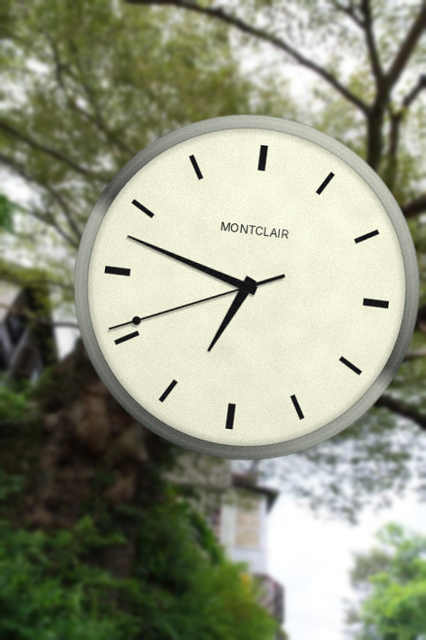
{"hour": 6, "minute": 47, "second": 41}
